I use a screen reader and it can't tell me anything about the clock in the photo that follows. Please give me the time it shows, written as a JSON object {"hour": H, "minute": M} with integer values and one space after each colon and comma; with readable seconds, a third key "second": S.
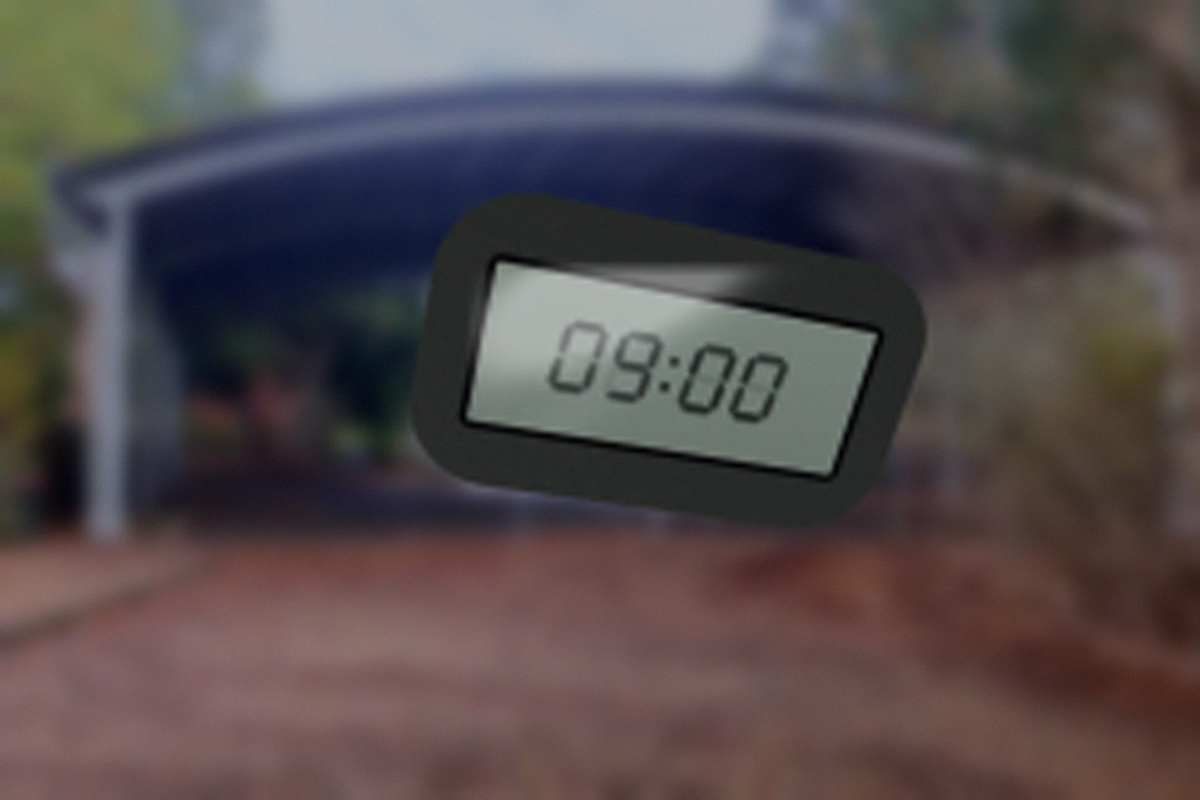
{"hour": 9, "minute": 0}
